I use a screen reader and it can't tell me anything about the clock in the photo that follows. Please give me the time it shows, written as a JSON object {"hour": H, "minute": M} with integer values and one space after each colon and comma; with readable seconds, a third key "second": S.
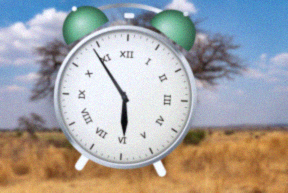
{"hour": 5, "minute": 54}
